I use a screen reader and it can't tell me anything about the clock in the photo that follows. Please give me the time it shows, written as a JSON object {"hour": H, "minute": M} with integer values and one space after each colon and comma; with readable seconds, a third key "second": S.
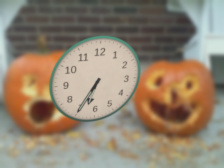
{"hour": 6, "minute": 35}
